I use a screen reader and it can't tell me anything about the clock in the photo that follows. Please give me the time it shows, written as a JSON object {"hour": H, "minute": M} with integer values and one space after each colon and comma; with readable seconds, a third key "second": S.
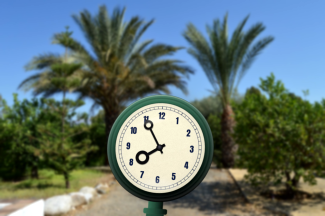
{"hour": 7, "minute": 55}
